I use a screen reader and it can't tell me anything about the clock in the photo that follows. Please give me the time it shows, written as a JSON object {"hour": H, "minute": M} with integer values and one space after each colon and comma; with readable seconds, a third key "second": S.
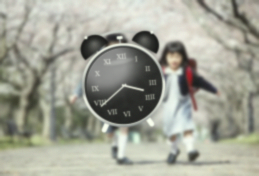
{"hour": 3, "minute": 39}
